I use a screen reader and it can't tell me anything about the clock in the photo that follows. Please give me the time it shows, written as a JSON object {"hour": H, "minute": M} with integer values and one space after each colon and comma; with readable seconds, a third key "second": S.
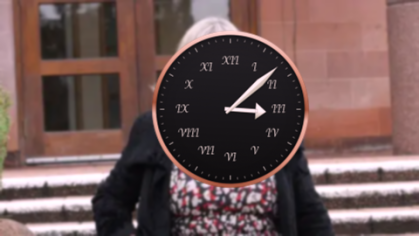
{"hour": 3, "minute": 8}
